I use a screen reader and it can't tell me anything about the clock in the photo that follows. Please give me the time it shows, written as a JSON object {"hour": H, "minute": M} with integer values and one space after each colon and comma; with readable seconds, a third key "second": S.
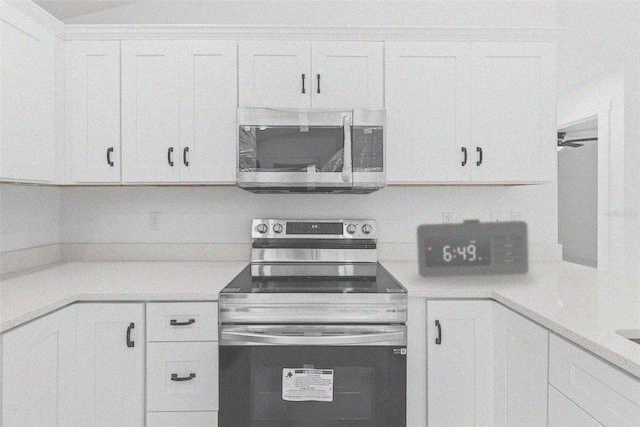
{"hour": 6, "minute": 49}
